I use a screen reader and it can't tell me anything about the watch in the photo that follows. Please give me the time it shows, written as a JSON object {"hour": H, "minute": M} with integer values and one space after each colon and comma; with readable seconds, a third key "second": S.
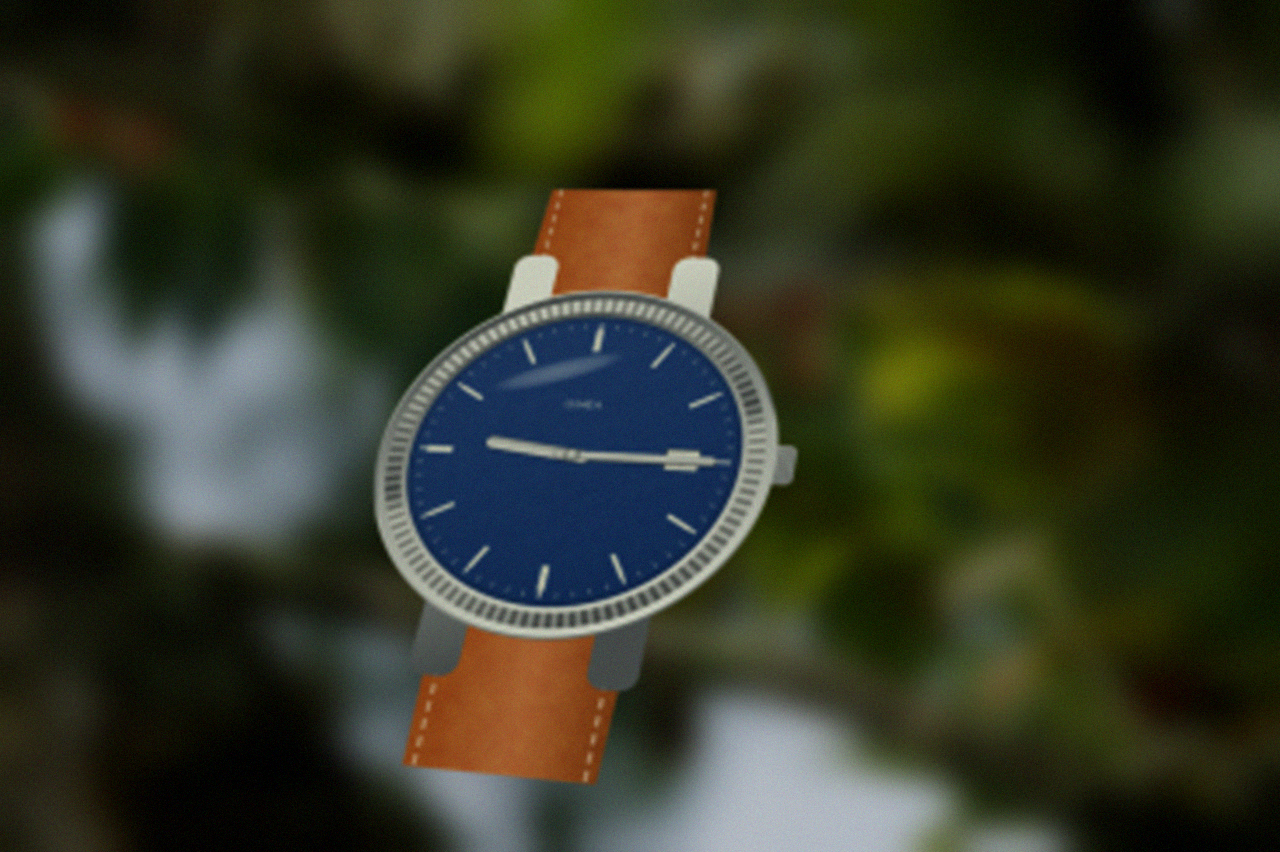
{"hour": 9, "minute": 15}
